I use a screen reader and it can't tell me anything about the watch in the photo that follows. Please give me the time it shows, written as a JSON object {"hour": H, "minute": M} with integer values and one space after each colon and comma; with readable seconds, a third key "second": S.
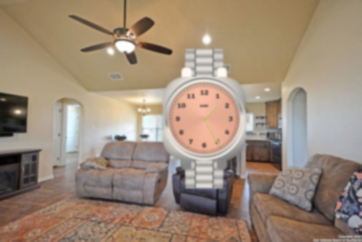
{"hour": 1, "minute": 25}
